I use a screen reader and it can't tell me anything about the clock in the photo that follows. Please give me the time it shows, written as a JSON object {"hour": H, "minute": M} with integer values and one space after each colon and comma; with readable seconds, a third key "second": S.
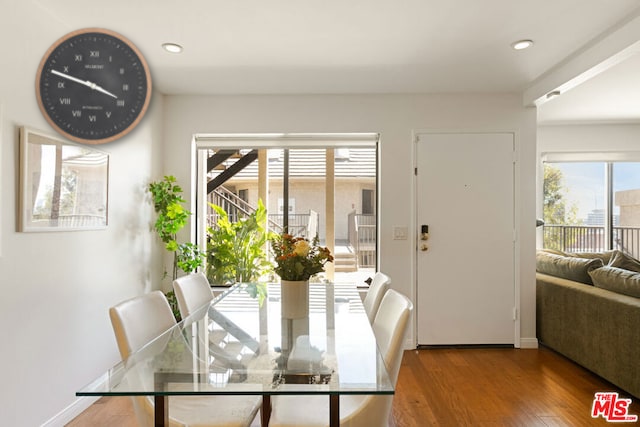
{"hour": 3, "minute": 48}
